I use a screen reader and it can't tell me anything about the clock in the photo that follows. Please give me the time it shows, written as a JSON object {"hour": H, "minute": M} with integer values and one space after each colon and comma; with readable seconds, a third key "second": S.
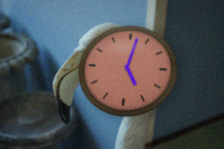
{"hour": 5, "minute": 2}
